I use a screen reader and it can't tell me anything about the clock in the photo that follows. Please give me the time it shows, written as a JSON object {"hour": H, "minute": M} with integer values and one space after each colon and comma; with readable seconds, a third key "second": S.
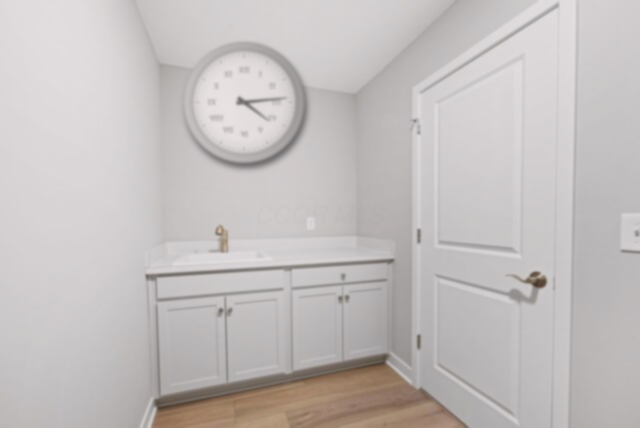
{"hour": 4, "minute": 14}
